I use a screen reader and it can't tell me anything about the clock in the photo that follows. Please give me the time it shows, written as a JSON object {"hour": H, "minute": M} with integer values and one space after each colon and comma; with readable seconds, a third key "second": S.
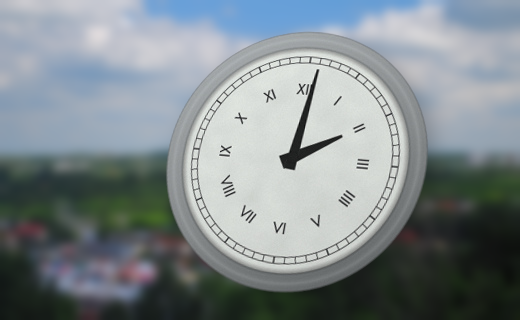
{"hour": 2, "minute": 1}
